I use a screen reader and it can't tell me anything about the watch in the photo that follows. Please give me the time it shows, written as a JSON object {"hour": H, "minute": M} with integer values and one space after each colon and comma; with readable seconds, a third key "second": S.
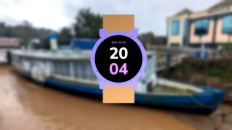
{"hour": 20, "minute": 4}
